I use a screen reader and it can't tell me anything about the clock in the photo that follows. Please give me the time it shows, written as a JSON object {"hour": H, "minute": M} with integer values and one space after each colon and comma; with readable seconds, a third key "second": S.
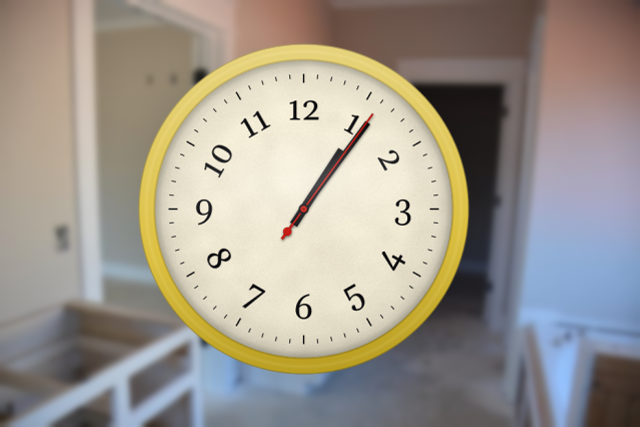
{"hour": 1, "minute": 6, "second": 6}
